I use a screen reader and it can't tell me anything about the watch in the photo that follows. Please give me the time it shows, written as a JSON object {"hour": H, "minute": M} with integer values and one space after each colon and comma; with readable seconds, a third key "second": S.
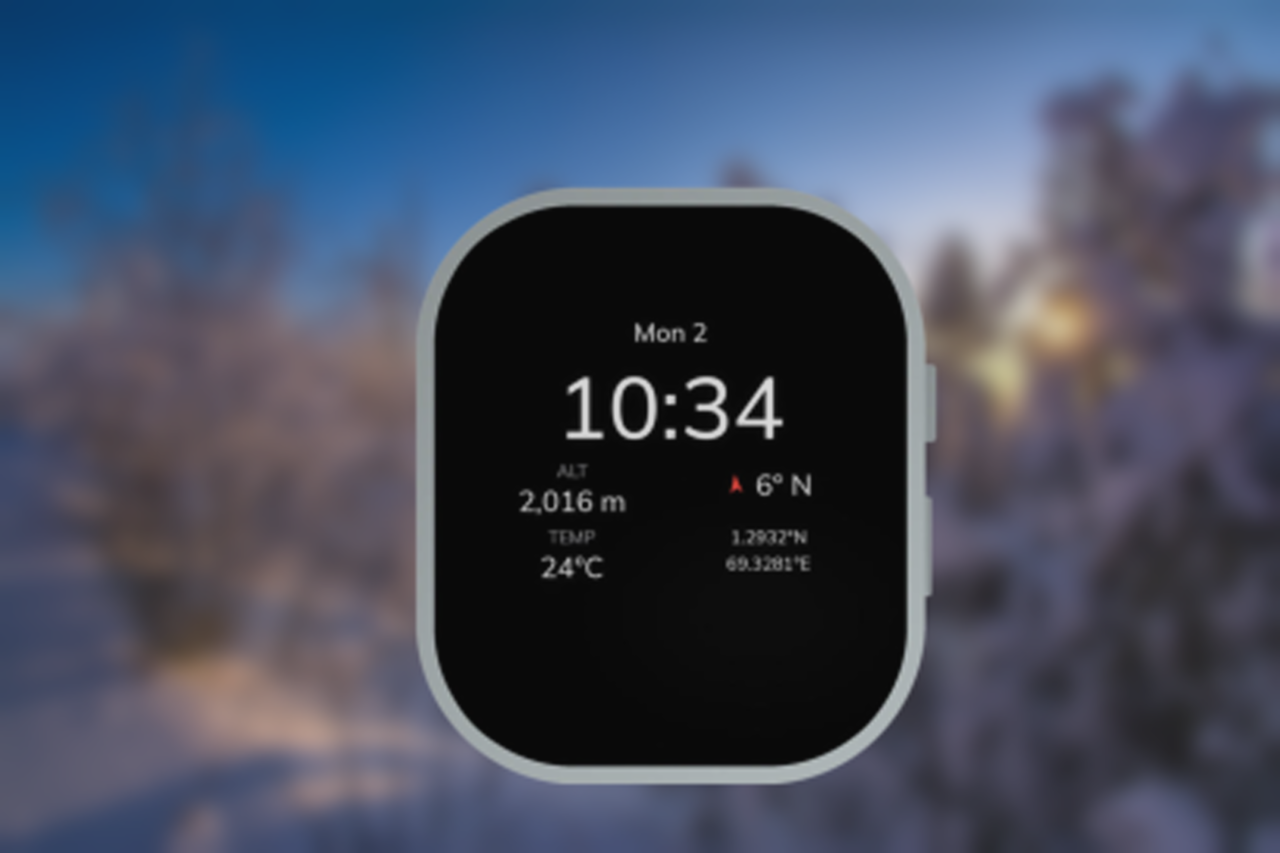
{"hour": 10, "minute": 34}
